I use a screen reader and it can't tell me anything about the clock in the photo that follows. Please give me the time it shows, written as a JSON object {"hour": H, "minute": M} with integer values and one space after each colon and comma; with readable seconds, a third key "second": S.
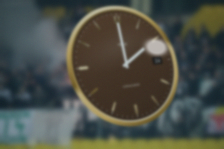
{"hour": 2, "minute": 0}
